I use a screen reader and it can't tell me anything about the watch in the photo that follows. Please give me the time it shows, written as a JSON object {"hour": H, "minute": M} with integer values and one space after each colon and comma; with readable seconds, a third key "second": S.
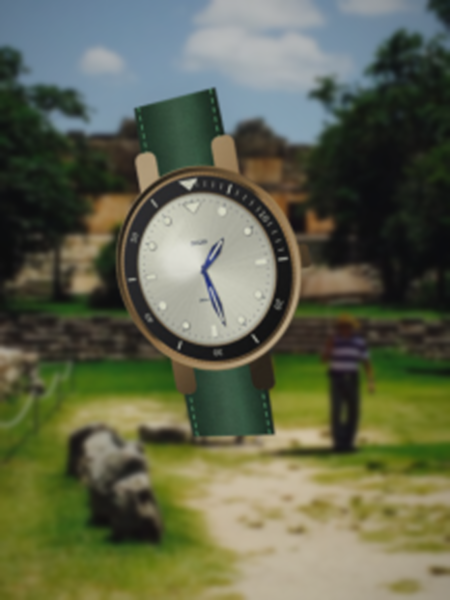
{"hour": 1, "minute": 28}
